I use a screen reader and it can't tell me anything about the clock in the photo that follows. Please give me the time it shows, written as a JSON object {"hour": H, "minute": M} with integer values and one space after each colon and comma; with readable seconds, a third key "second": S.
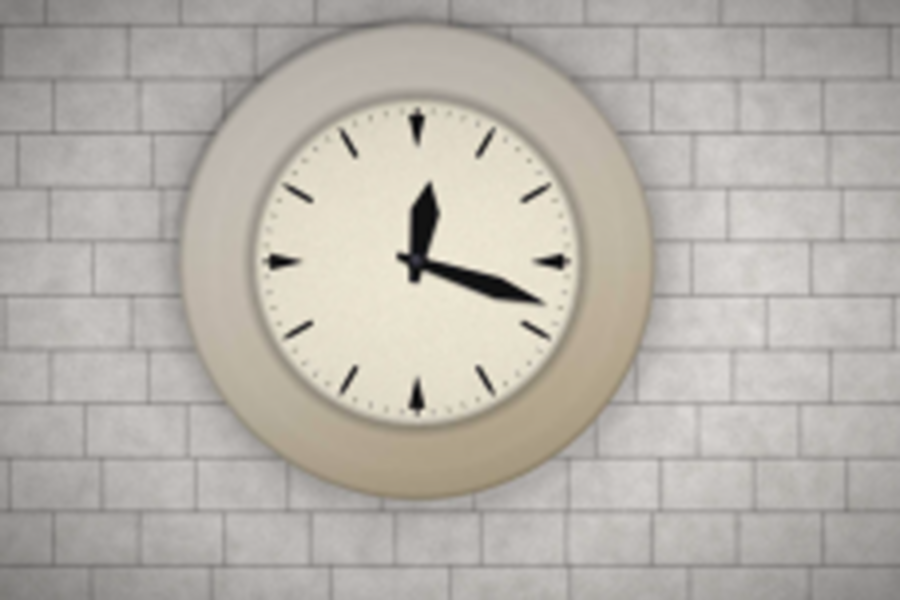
{"hour": 12, "minute": 18}
